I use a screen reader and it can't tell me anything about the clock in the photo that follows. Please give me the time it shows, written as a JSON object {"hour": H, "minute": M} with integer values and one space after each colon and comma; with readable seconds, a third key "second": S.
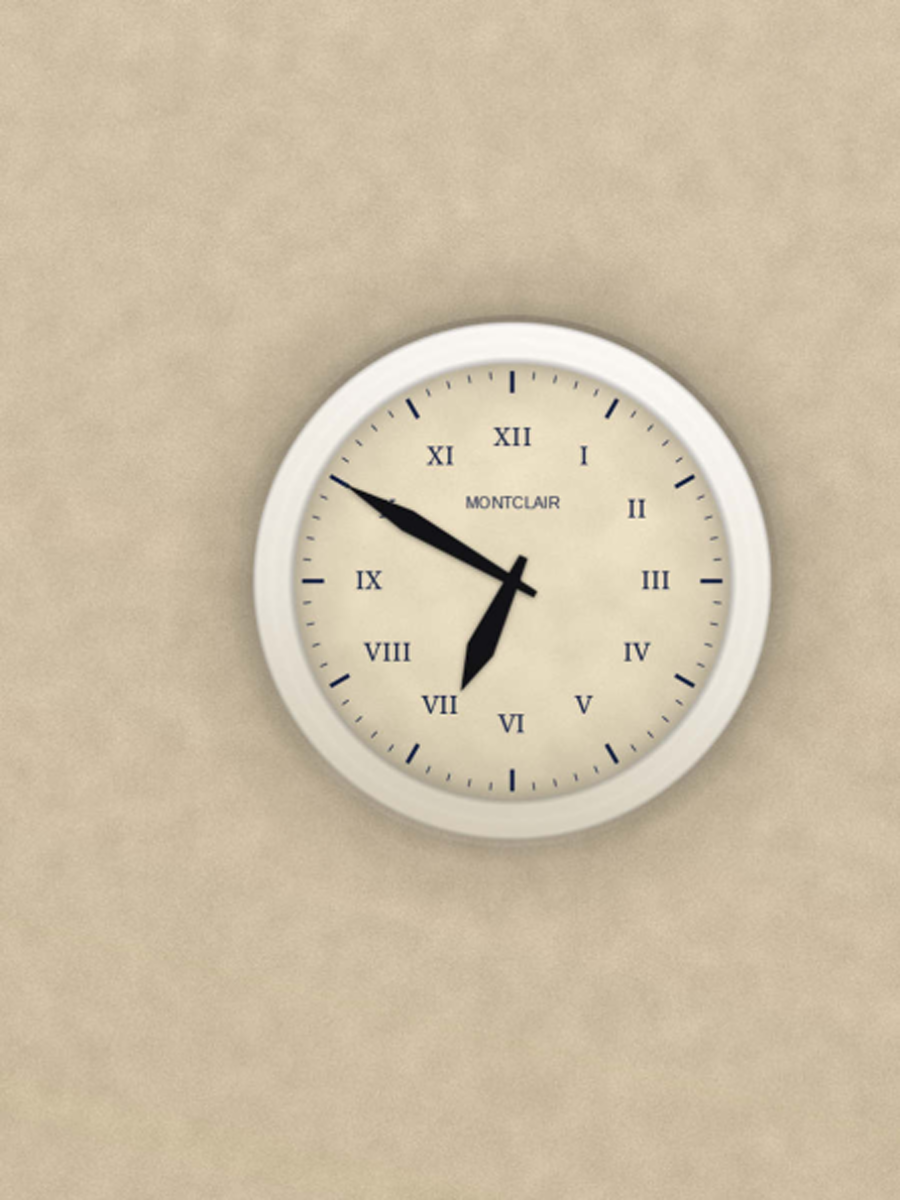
{"hour": 6, "minute": 50}
